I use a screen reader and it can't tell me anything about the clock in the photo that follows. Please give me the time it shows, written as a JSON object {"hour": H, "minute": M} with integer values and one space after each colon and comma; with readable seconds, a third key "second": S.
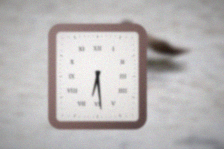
{"hour": 6, "minute": 29}
